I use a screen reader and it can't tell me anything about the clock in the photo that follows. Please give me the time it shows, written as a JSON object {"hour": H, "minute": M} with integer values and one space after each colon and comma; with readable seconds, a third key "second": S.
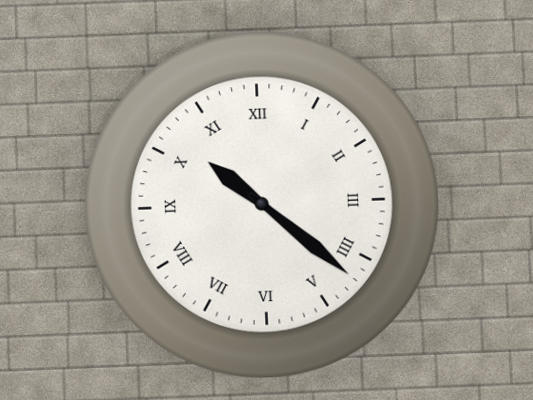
{"hour": 10, "minute": 22}
